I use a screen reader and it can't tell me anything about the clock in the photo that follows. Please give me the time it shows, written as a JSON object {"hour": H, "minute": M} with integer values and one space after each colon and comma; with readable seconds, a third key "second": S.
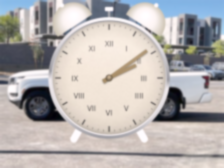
{"hour": 2, "minute": 9}
